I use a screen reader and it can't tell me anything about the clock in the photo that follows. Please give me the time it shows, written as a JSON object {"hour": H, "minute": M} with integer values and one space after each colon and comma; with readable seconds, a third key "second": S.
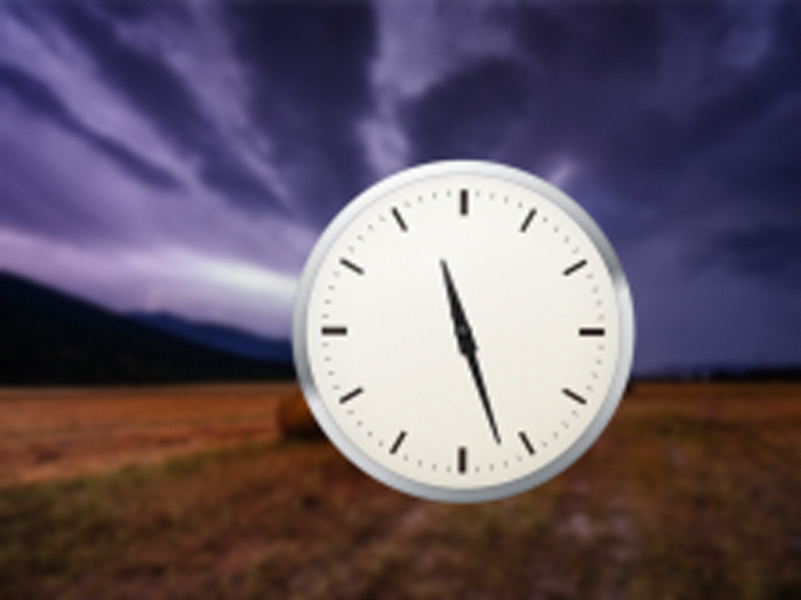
{"hour": 11, "minute": 27}
